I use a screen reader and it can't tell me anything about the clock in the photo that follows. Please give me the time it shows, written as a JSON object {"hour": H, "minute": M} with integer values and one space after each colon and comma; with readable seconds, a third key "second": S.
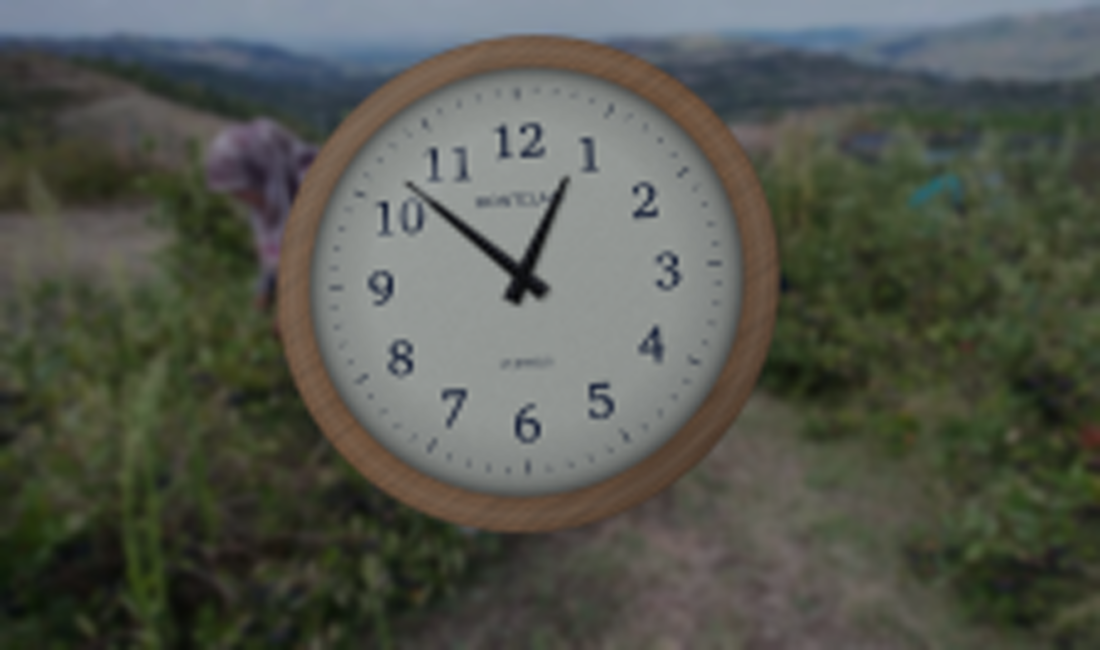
{"hour": 12, "minute": 52}
